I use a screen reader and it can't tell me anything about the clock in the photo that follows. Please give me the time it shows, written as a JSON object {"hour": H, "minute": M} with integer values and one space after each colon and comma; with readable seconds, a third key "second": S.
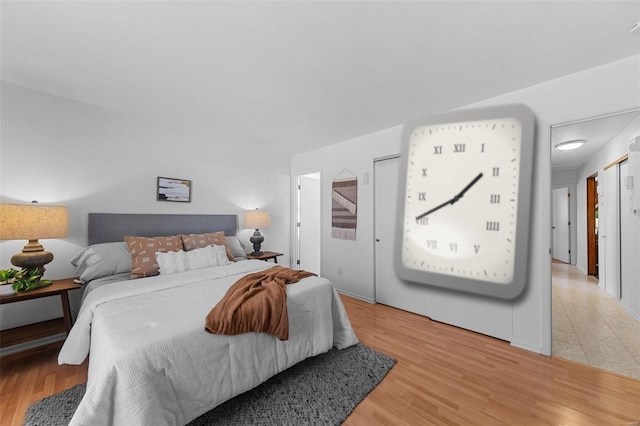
{"hour": 1, "minute": 41}
